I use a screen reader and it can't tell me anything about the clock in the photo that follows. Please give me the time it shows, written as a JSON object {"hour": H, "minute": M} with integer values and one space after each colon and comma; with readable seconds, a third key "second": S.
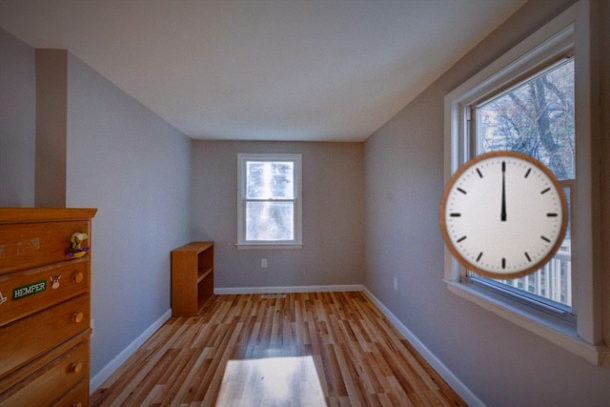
{"hour": 12, "minute": 0}
